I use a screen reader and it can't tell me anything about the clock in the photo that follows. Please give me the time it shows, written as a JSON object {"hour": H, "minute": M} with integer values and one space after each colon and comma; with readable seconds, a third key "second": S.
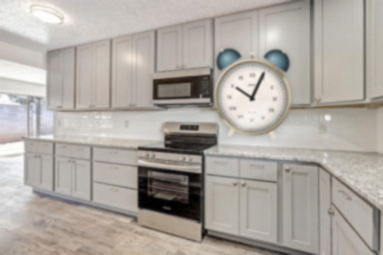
{"hour": 10, "minute": 4}
